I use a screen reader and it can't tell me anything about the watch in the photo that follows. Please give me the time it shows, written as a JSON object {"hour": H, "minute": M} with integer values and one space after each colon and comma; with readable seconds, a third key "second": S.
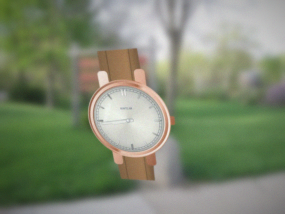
{"hour": 8, "minute": 44}
